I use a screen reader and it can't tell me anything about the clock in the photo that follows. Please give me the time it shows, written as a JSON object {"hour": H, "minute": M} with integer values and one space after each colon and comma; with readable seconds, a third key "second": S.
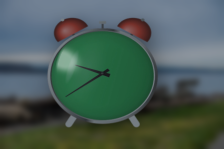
{"hour": 9, "minute": 39}
